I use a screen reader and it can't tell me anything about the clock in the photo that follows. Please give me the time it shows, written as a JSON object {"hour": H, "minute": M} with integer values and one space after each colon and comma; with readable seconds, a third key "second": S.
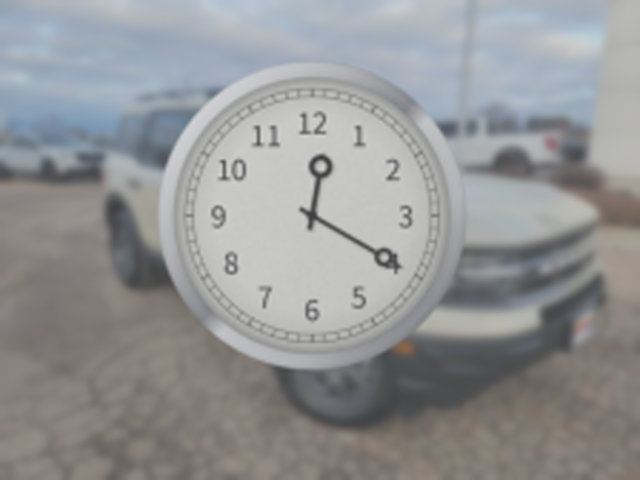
{"hour": 12, "minute": 20}
